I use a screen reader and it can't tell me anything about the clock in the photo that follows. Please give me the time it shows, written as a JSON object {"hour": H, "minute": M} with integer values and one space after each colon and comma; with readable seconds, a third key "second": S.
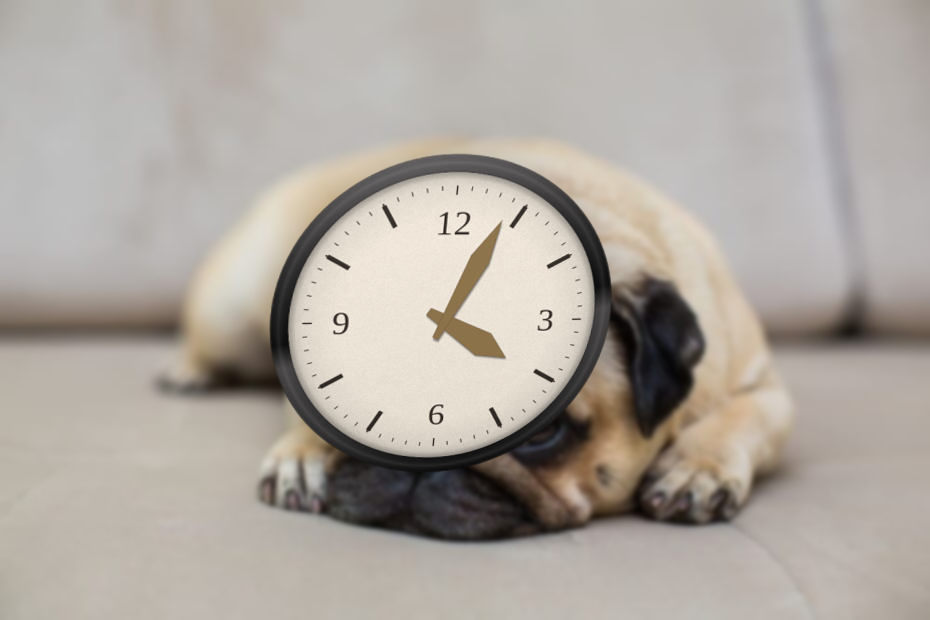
{"hour": 4, "minute": 4}
